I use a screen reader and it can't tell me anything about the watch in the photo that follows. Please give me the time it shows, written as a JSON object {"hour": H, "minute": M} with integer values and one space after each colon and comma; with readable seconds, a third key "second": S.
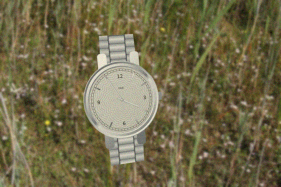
{"hour": 3, "minute": 55}
